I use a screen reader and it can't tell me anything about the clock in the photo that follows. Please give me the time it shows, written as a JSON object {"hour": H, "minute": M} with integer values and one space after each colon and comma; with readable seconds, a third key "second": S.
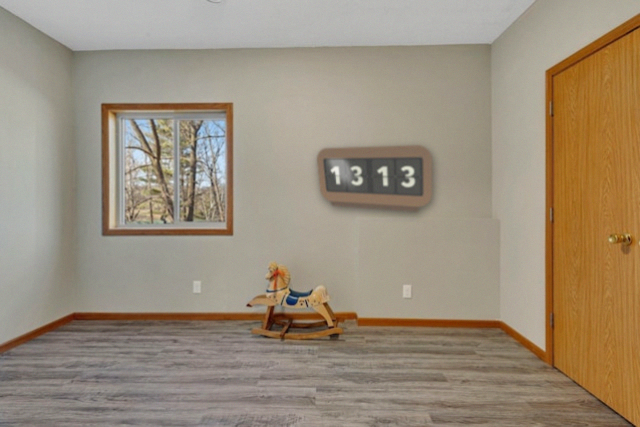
{"hour": 13, "minute": 13}
